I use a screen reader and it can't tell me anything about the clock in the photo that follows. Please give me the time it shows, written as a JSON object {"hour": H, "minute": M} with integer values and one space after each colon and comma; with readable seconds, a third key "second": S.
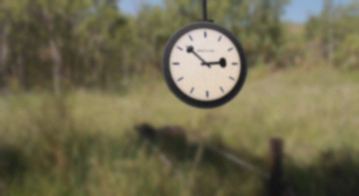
{"hour": 2, "minute": 52}
